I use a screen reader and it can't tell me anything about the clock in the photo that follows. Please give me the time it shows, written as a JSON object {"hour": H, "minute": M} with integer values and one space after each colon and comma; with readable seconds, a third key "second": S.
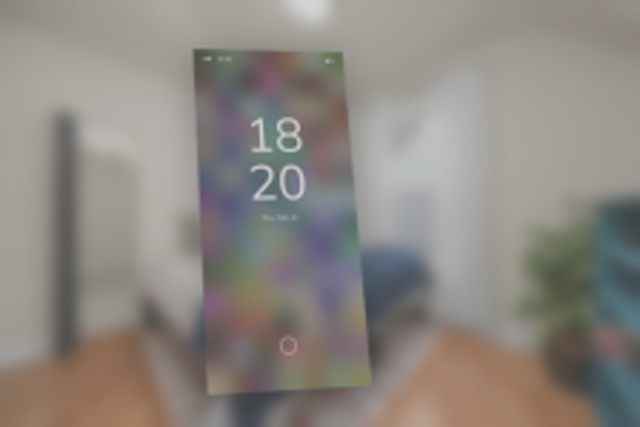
{"hour": 18, "minute": 20}
